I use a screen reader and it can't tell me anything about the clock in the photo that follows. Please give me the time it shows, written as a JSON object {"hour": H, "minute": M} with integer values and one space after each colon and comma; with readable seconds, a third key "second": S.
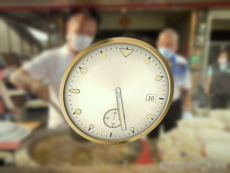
{"hour": 5, "minute": 27}
